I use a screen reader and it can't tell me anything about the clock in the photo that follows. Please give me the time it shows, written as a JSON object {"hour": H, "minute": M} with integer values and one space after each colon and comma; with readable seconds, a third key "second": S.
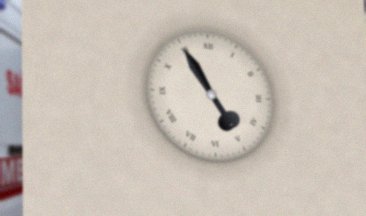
{"hour": 4, "minute": 55}
